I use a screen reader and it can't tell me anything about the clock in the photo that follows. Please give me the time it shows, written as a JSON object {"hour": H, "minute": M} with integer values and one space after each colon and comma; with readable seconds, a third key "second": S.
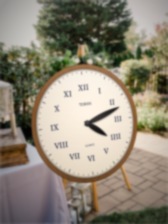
{"hour": 4, "minute": 12}
